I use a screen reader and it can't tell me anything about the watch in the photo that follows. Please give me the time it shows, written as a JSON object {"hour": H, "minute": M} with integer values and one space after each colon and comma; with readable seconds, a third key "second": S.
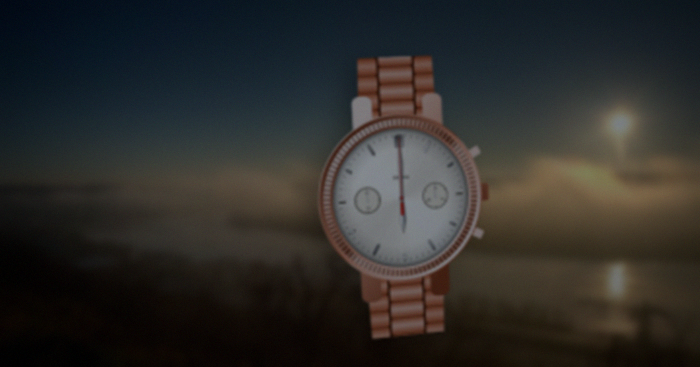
{"hour": 6, "minute": 0}
